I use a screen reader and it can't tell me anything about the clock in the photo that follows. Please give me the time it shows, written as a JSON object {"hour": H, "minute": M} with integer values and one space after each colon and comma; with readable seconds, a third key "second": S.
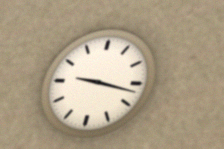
{"hour": 9, "minute": 17}
